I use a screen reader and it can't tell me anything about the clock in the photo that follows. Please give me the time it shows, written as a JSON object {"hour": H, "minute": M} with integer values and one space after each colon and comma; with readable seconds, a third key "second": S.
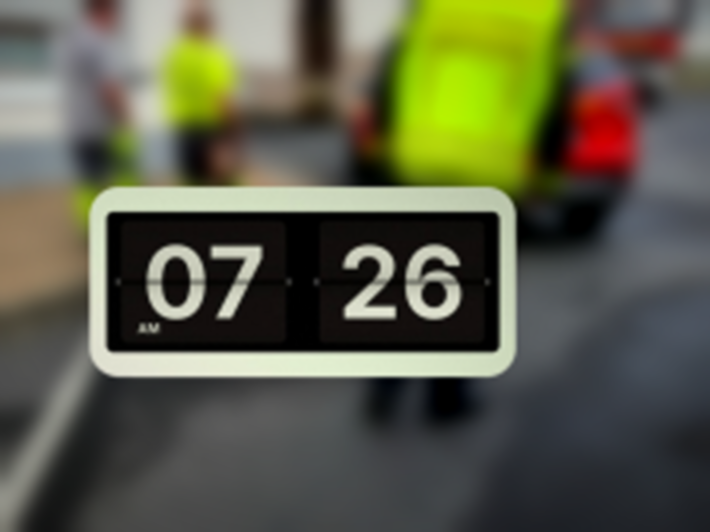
{"hour": 7, "minute": 26}
